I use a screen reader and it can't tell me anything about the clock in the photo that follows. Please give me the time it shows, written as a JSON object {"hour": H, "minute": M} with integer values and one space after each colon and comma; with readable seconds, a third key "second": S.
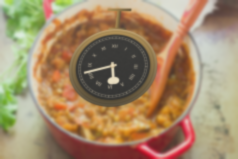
{"hour": 5, "minute": 42}
